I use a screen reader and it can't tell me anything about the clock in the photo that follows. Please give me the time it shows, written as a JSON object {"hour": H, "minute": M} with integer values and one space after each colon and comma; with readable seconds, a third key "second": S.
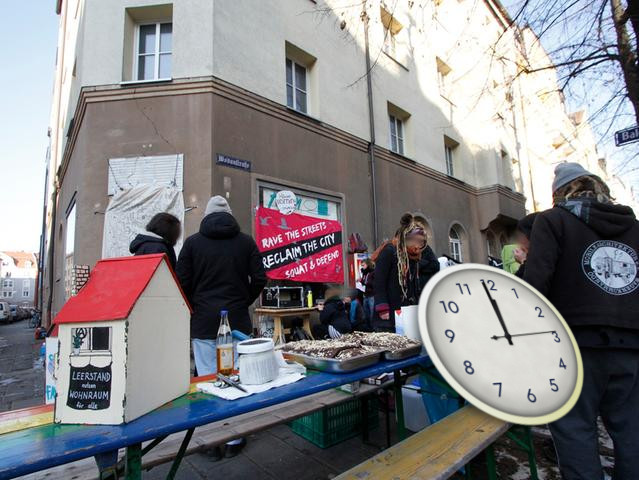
{"hour": 11, "minute": 59, "second": 14}
